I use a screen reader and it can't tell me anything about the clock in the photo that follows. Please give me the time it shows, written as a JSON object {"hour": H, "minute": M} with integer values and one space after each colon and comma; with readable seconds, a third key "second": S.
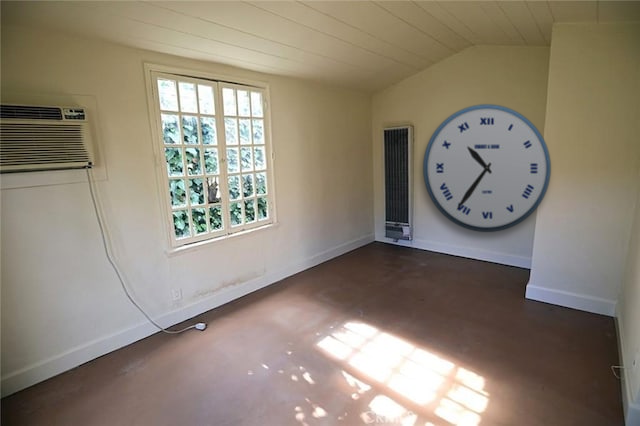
{"hour": 10, "minute": 36}
